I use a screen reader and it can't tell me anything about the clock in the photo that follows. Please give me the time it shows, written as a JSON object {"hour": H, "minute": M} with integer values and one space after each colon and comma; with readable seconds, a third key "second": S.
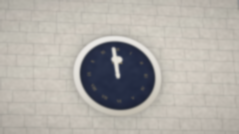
{"hour": 11, "minute": 59}
